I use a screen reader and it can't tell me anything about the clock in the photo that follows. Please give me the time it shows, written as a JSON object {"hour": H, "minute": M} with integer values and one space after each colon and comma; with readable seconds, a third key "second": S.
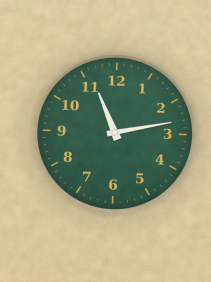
{"hour": 11, "minute": 13}
